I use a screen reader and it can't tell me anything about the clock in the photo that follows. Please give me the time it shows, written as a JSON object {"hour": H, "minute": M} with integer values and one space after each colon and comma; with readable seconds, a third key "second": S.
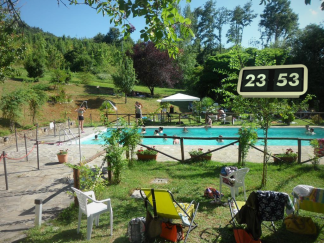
{"hour": 23, "minute": 53}
